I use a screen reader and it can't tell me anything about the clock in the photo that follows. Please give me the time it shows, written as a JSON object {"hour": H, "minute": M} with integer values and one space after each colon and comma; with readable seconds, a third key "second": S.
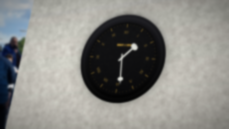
{"hour": 1, "minute": 29}
